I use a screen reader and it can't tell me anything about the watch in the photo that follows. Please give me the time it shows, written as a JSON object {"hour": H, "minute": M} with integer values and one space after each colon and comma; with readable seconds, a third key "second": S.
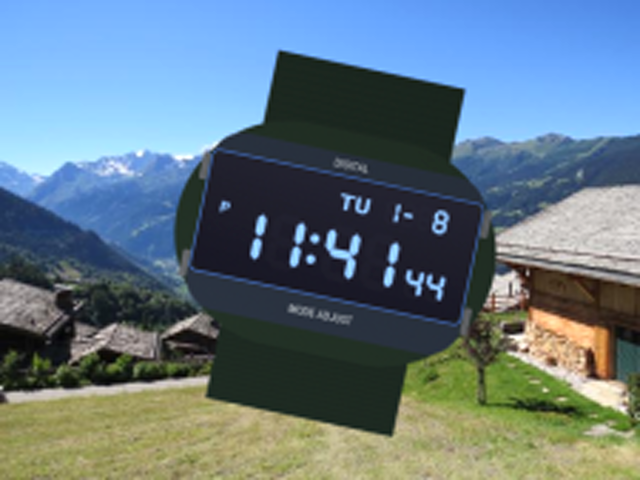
{"hour": 11, "minute": 41, "second": 44}
